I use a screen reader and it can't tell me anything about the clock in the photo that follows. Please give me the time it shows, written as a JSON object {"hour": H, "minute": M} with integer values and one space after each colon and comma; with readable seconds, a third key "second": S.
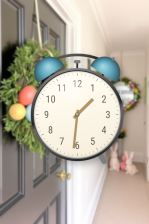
{"hour": 1, "minute": 31}
